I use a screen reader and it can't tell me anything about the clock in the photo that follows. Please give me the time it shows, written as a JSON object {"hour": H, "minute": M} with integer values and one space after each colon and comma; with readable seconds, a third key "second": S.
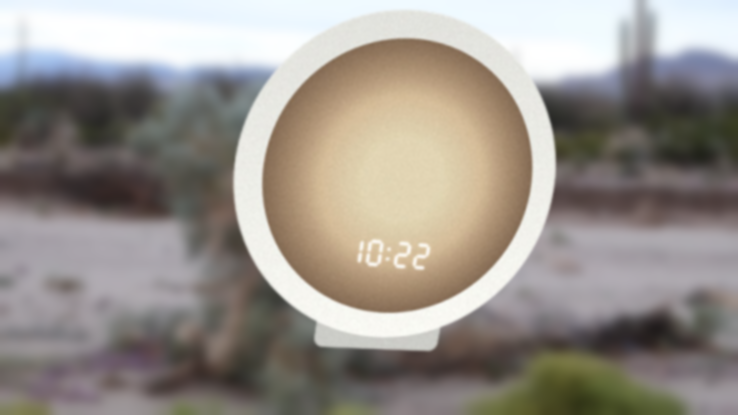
{"hour": 10, "minute": 22}
